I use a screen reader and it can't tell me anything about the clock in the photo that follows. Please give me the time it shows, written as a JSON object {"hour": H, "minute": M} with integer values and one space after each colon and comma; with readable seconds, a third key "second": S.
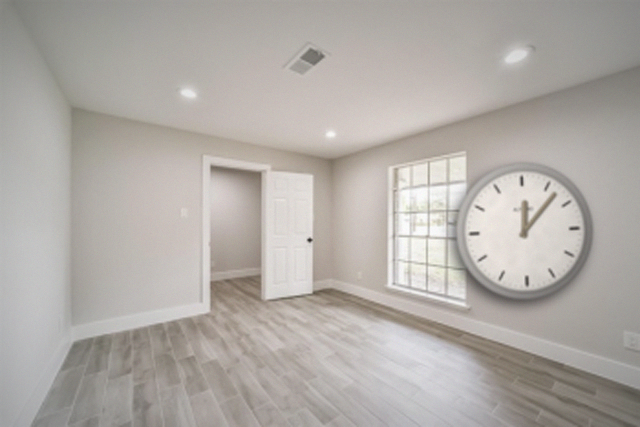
{"hour": 12, "minute": 7}
